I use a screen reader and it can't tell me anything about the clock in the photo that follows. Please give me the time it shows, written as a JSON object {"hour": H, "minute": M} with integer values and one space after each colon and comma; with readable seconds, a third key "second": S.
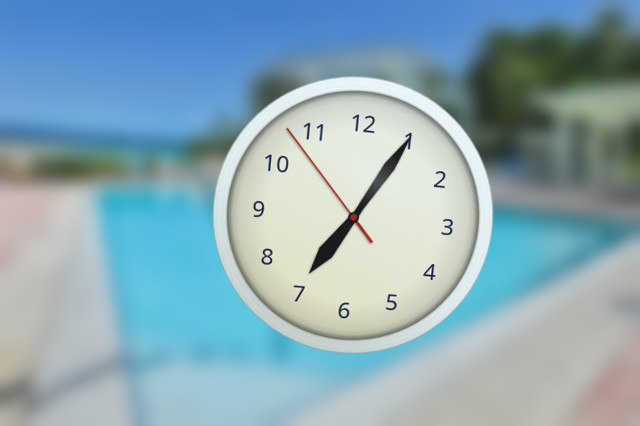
{"hour": 7, "minute": 4, "second": 53}
